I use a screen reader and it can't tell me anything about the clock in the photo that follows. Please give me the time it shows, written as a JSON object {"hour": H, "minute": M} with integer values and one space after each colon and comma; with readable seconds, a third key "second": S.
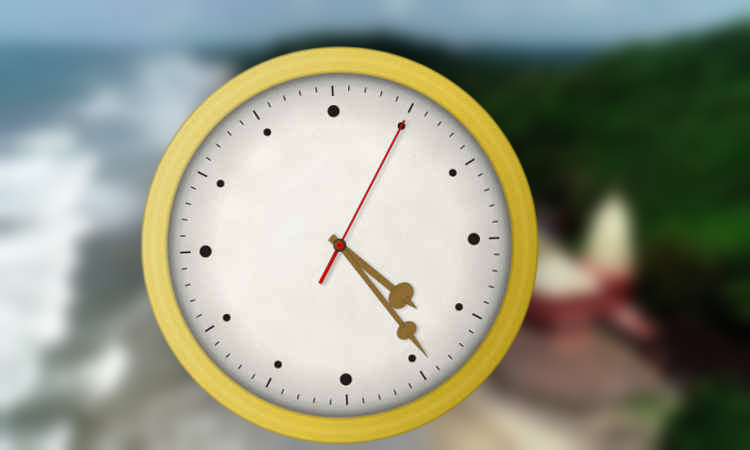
{"hour": 4, "minute": 24, "second": 5}
